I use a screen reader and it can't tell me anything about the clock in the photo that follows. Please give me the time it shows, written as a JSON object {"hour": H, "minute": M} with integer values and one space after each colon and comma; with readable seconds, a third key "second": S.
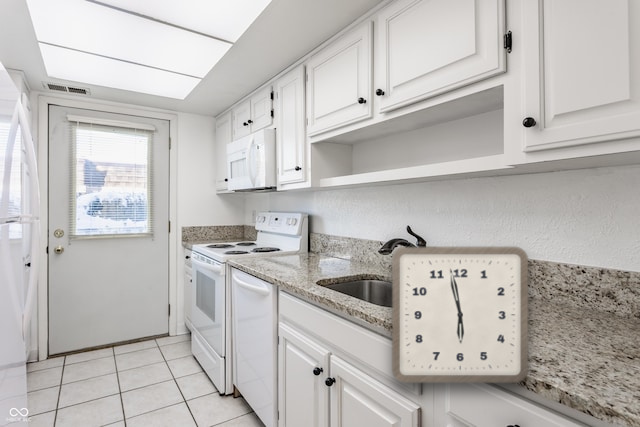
{"hour": 5, "minute": 58}
